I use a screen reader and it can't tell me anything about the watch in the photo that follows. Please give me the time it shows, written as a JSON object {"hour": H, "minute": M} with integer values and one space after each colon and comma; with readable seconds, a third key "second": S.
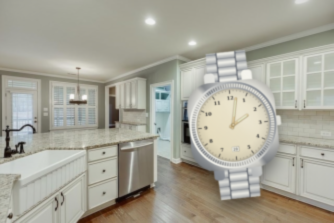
{"hour": 2, "minute": 2}
